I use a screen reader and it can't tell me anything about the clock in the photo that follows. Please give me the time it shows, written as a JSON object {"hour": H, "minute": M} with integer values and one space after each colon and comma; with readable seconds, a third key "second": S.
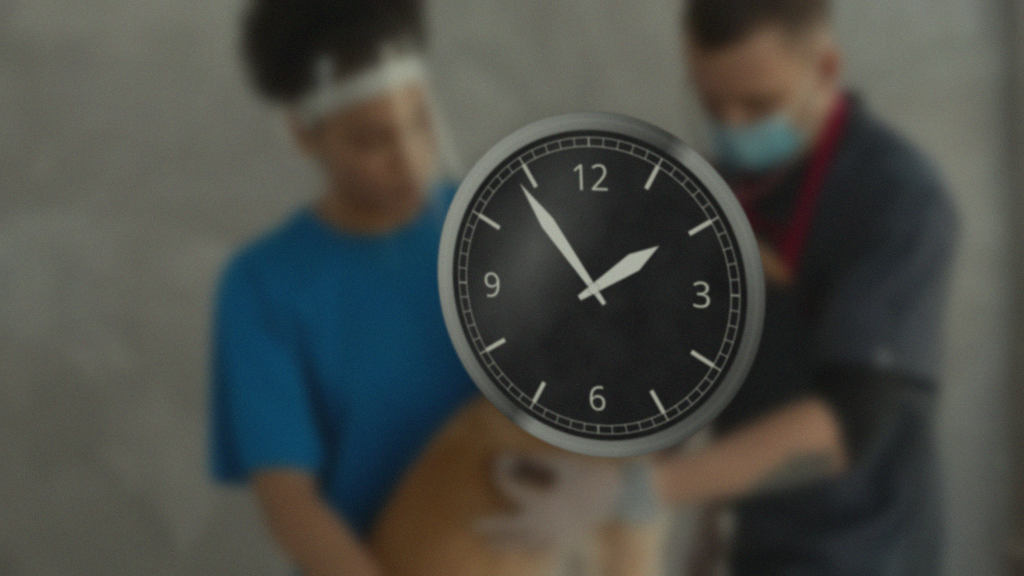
{"hour": 1, "minute": 54}
